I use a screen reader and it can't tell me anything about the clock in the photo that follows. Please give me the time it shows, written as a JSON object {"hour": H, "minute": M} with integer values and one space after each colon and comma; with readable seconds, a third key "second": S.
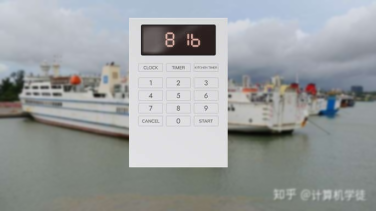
{"hour": 8, "minute": 16}
